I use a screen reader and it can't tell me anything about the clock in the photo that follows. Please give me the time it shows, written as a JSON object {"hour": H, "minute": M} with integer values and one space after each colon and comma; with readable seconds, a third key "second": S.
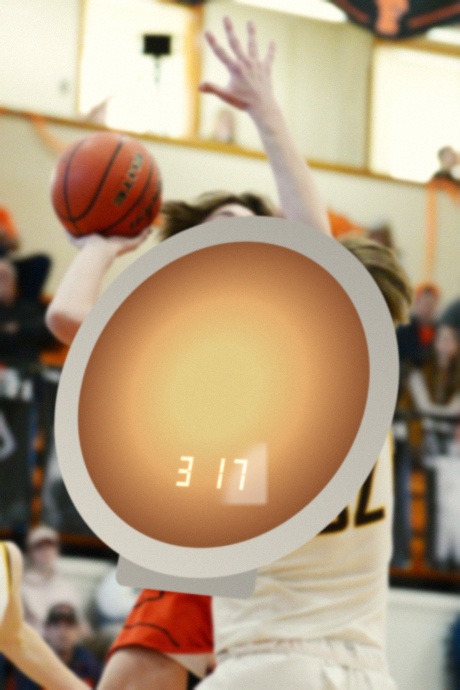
{"hour": 3, "minute": 17}
